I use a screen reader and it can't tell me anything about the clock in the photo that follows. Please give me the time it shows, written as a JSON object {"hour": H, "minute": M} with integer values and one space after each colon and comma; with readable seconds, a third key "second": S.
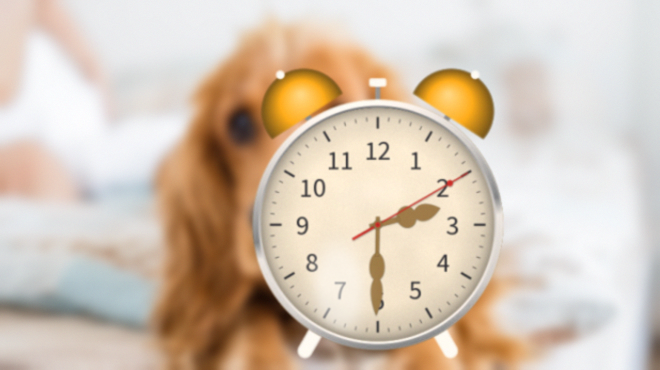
{"hour": 2, "minute": 30, "second": 10}
